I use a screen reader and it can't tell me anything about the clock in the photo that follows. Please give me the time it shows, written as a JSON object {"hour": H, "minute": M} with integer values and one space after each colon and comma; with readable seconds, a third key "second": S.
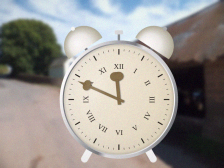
{"hour": 11, "minute": 49}
